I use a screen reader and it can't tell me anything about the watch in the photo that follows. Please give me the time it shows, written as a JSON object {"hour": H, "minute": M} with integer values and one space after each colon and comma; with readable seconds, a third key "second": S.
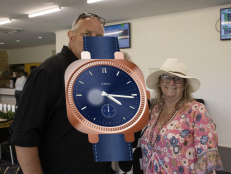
{"hour": 4, "minute": 16}
